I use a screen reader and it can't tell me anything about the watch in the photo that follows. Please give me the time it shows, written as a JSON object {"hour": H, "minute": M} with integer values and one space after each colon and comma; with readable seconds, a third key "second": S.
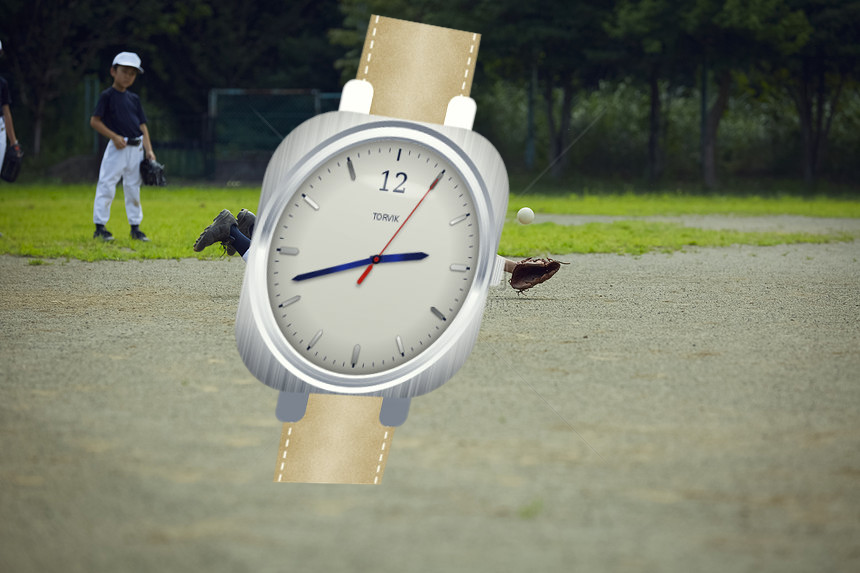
{"hour": 2, "minute": 42, "second": 5}
